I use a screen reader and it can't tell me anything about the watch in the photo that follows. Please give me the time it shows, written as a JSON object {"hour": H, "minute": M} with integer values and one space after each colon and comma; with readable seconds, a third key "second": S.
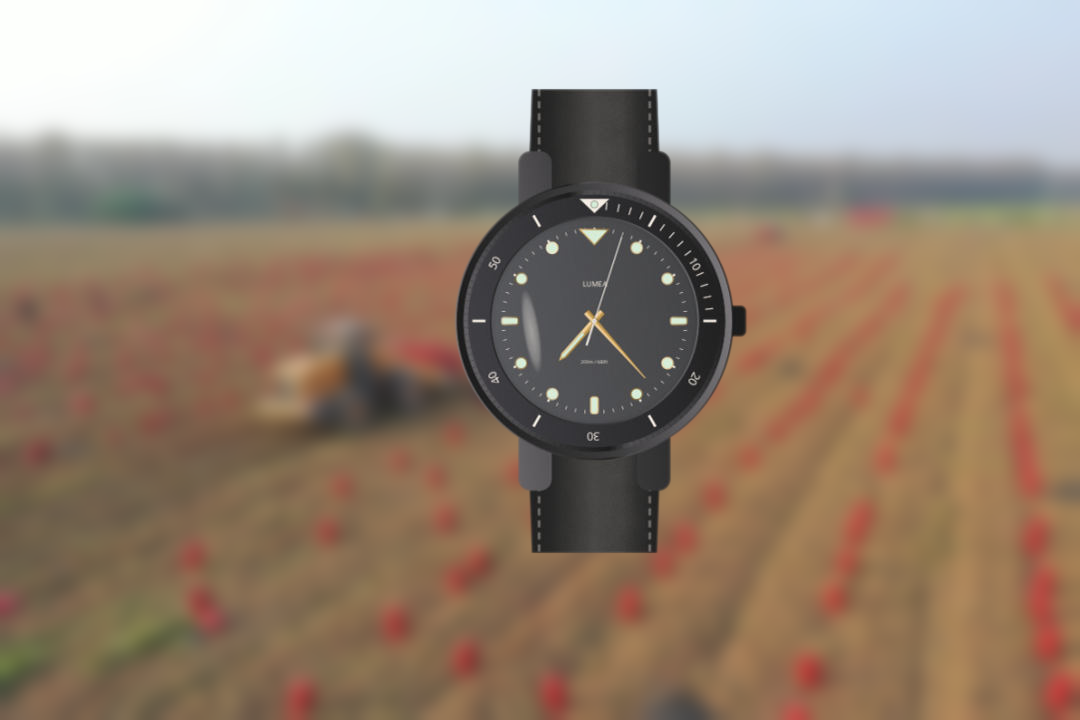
{"hour": 7, "minute": 23, "second": 3}
